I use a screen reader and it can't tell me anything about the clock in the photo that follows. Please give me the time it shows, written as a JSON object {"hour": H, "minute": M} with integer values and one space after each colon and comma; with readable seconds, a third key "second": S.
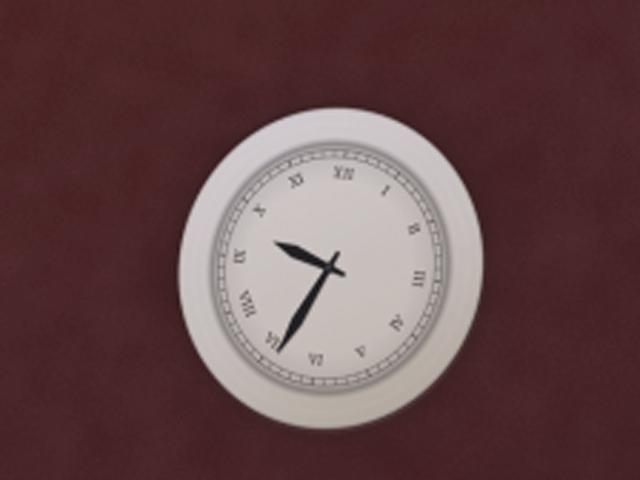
{"hour": 9, "minute": 34}
